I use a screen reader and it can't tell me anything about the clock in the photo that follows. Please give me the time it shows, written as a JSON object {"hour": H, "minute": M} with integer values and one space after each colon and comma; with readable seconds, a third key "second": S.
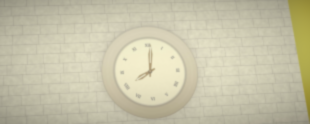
{"hour": 8, "minute": 1}
